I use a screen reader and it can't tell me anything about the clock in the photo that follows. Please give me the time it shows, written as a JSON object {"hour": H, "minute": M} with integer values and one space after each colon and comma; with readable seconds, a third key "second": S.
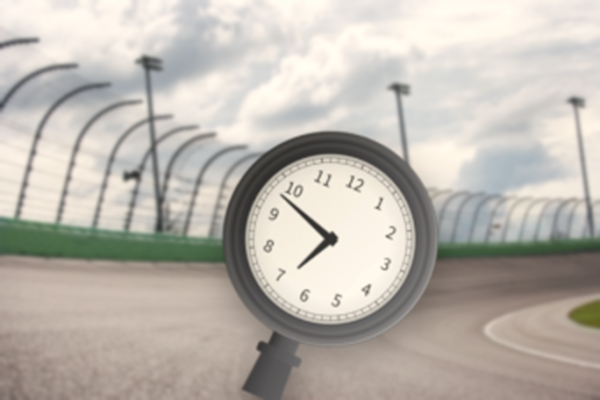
{"hour": 6, "minute": 48}
